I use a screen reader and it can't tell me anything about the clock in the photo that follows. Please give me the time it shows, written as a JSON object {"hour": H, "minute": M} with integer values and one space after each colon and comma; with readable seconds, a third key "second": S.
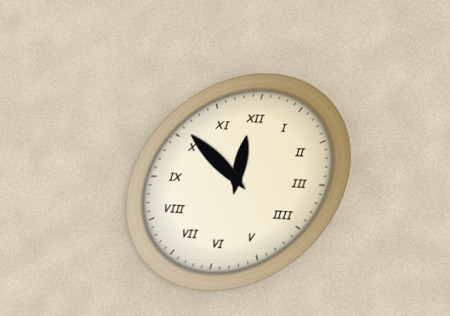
{"hour": 11, "minute": 51}
